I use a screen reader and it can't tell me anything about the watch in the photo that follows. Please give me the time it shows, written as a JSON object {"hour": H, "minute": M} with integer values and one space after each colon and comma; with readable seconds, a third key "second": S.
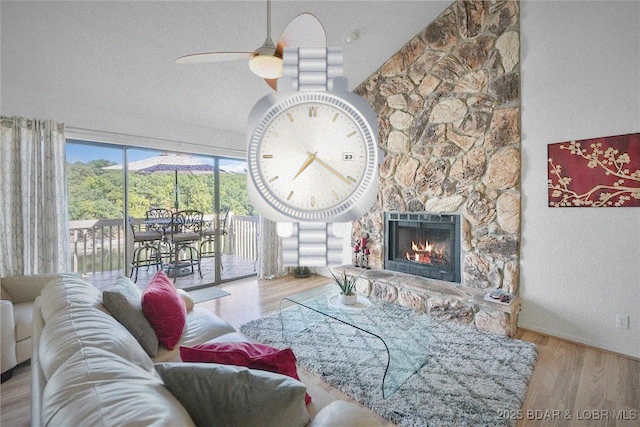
{"hour": 7, "minute": 21}
